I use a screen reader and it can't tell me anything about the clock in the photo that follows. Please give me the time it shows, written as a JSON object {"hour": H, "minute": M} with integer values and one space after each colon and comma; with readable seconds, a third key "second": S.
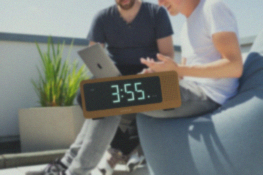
{"hour": 3, "minute": 55}
